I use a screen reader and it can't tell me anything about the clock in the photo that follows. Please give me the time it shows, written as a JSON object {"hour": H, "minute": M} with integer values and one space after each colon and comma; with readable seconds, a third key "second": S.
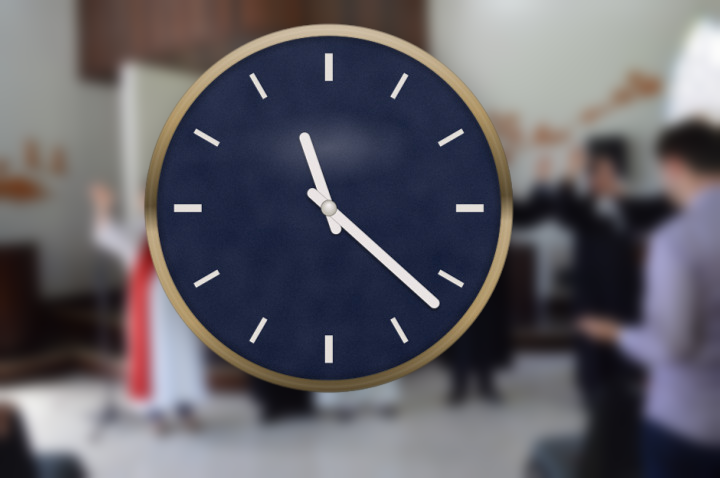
{"hour": 11, "minute": 22}
